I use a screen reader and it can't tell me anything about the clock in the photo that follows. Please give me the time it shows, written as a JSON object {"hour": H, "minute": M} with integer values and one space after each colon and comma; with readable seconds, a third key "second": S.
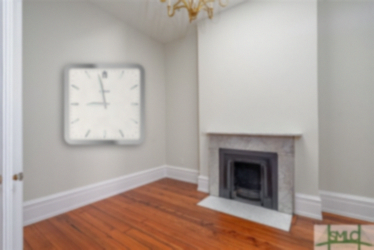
{"hour": 8, "minute": 58}
